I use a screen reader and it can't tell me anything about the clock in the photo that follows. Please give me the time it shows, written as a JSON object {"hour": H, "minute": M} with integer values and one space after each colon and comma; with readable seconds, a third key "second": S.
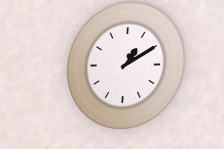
{"hour": 1, "minute": 10}
